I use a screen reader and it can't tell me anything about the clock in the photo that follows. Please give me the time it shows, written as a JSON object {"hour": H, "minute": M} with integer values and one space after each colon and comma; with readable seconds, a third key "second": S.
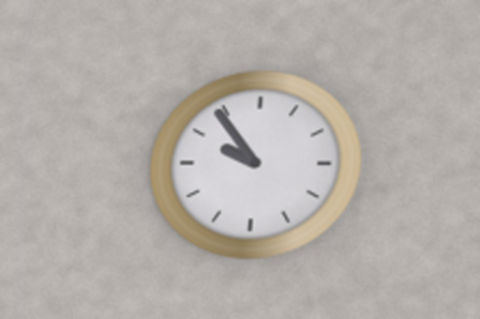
{"hour": 9, "minute": 54}
